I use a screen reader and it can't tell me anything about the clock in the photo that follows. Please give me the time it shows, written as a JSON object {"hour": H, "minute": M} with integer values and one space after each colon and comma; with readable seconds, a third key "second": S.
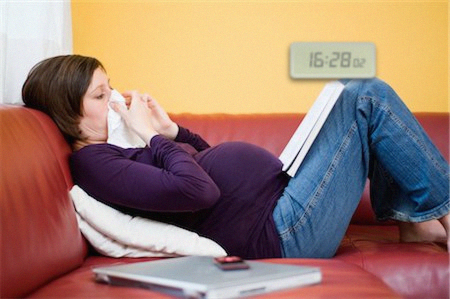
{"hour": 16, "minute": 28}
